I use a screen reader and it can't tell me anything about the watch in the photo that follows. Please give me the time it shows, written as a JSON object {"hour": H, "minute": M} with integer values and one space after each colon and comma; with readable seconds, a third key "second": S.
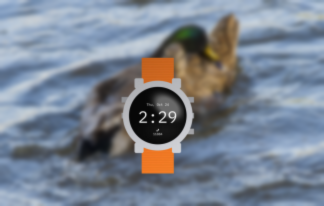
{"hour": 2, "minute": 29}
